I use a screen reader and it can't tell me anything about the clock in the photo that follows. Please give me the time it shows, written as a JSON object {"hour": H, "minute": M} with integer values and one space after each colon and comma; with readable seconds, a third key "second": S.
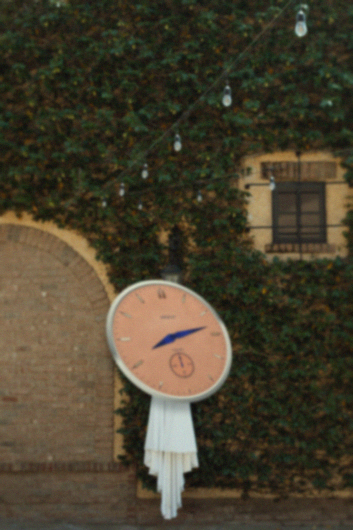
{"hour": 8, "minute": 13}
